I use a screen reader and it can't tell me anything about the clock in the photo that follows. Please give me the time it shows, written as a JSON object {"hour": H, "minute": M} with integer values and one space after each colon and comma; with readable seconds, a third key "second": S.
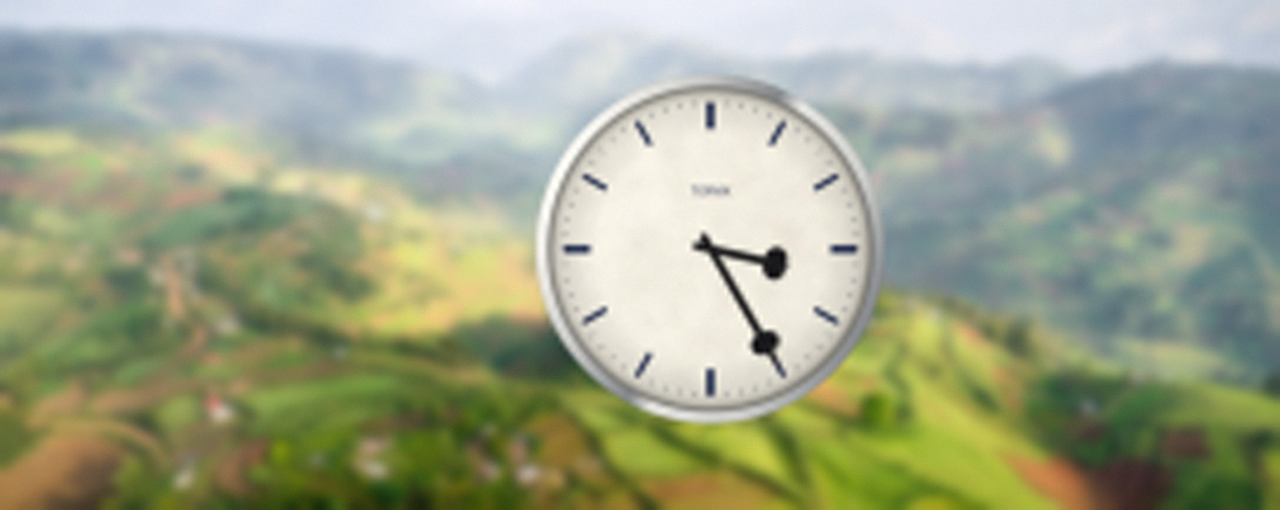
{"hour": 3, "minute": 25}
